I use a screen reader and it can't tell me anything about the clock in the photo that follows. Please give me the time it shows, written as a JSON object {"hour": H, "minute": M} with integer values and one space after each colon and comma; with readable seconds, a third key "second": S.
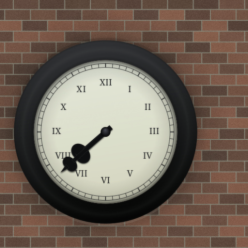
{"hour": 7, "minute": 38}
